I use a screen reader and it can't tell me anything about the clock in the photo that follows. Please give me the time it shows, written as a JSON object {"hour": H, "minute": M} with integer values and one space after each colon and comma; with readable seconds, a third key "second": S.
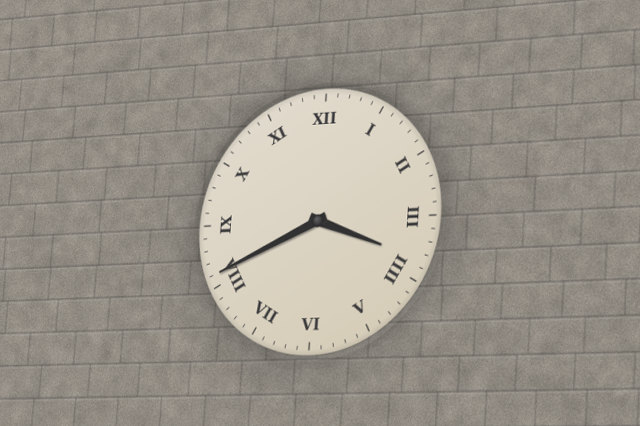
{"hour": 3, "minute": 41}
